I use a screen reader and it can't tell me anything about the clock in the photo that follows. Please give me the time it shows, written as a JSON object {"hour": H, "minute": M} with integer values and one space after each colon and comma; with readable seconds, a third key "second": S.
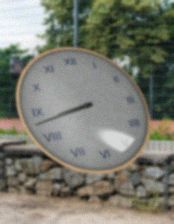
{"hour": 8, "minute": 43}
